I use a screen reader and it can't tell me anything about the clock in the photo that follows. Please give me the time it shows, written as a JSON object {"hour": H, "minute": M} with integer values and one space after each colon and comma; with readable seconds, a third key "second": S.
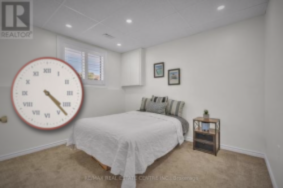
{"hour": 4, "minute": 23}
